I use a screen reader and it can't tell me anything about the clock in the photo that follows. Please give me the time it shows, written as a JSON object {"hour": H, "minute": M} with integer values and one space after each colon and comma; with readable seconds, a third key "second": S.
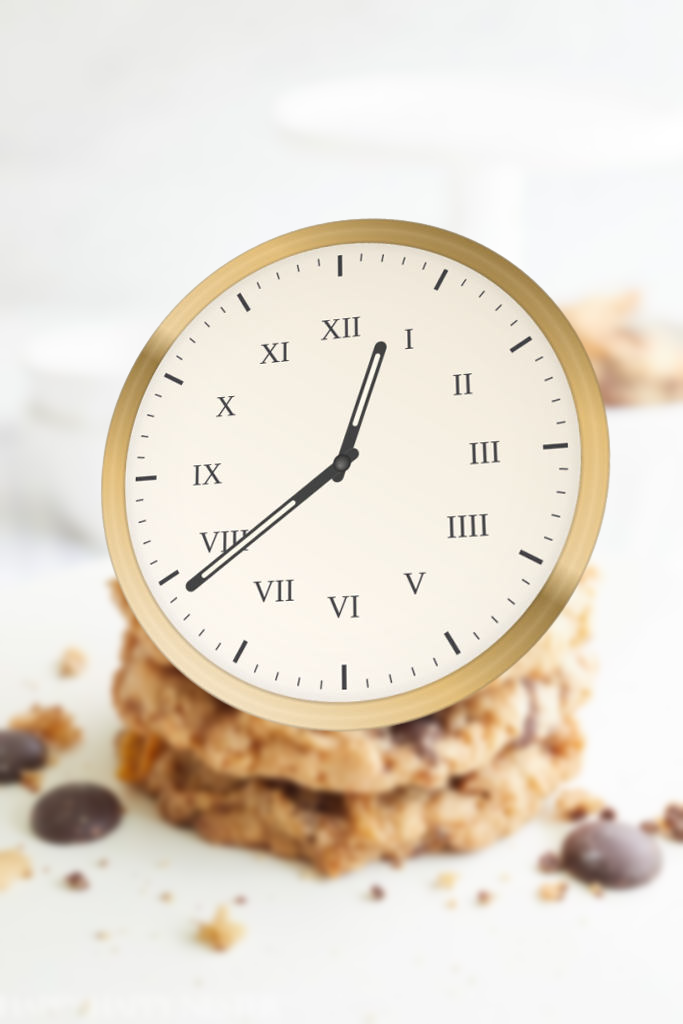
{"hour": 12, "minute": 39}
